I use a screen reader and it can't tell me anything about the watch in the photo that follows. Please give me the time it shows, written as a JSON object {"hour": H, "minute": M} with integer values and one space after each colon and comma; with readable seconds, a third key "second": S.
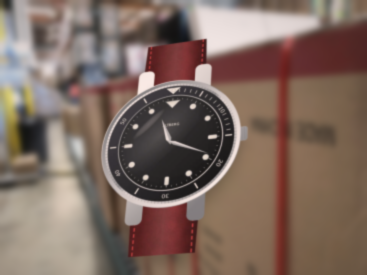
{"hour": 11, "minute": 19}
